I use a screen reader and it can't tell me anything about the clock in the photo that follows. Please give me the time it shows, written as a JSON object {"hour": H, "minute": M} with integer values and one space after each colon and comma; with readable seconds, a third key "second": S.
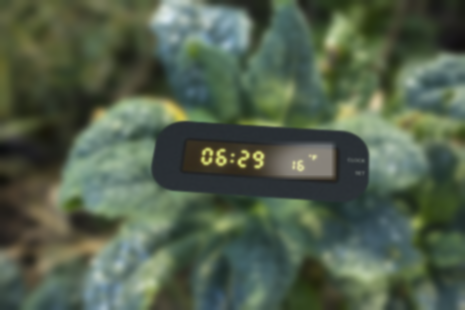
{"hour": 6, "minute": 29}
